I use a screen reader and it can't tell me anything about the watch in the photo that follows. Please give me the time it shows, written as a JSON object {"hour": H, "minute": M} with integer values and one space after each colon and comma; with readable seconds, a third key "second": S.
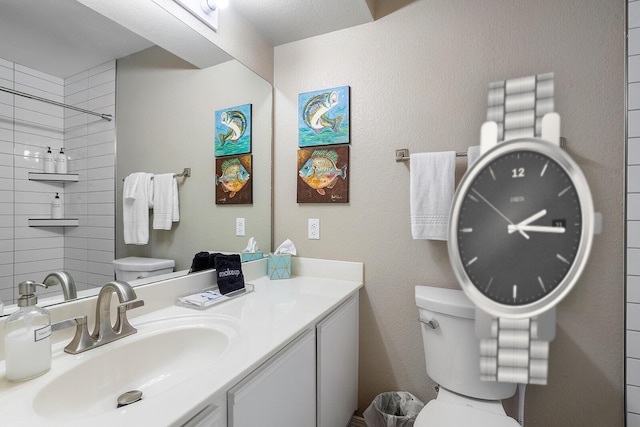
{"hour": 2, "minute": 15, "second": 51}
